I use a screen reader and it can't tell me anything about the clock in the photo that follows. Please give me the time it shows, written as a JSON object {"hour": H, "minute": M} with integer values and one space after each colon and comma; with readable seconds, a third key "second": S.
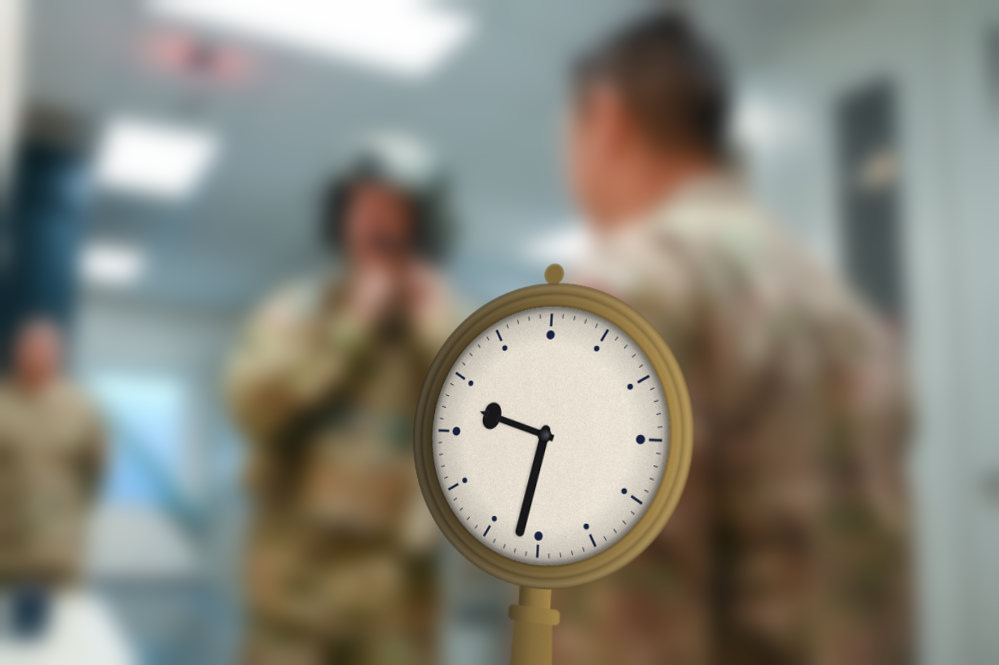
{"hour": 9, "minute": 32}
